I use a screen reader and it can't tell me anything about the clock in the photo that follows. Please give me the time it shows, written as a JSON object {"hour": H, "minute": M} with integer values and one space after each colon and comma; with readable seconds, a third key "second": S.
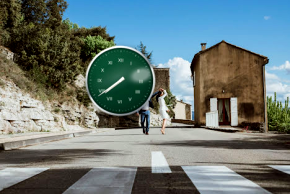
{"hour": 7, "minute": 39}
